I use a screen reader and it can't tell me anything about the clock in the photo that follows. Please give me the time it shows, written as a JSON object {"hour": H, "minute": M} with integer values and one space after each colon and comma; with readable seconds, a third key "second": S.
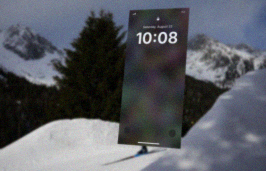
{"hour": 10, "minute": 8}
